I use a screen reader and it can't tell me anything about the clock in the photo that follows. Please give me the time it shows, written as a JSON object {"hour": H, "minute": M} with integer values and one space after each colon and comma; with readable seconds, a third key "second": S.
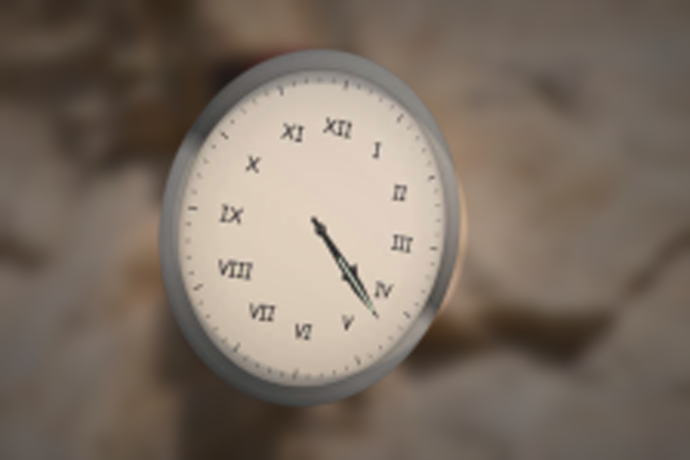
{"hour": 4, "minute": 22}
